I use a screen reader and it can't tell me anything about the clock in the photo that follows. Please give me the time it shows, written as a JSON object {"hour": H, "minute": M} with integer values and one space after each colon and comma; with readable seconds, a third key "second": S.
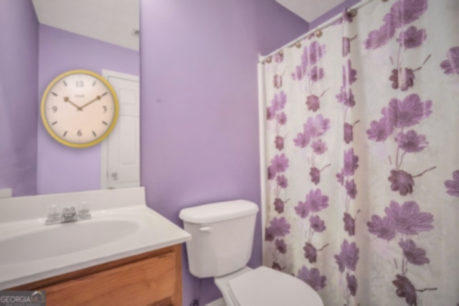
{"hour": 10, "minute": 10}
